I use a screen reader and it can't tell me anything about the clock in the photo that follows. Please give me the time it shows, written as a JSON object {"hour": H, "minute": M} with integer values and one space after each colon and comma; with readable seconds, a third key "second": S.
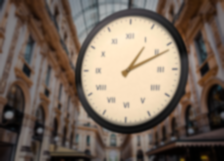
{"hour": 1, "minute": 11}
